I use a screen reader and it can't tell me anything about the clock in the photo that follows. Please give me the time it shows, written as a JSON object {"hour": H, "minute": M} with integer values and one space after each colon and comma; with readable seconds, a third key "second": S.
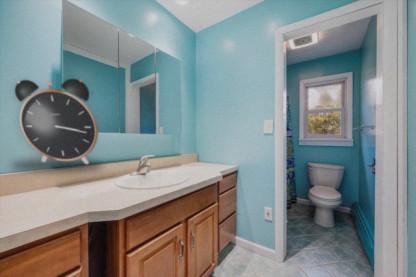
{"hour": 3, "minute": 17}
